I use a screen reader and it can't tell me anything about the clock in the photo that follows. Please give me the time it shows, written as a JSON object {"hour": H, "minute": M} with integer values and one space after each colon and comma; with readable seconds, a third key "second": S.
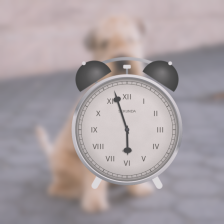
{"hour": 5, "minute": 57}
